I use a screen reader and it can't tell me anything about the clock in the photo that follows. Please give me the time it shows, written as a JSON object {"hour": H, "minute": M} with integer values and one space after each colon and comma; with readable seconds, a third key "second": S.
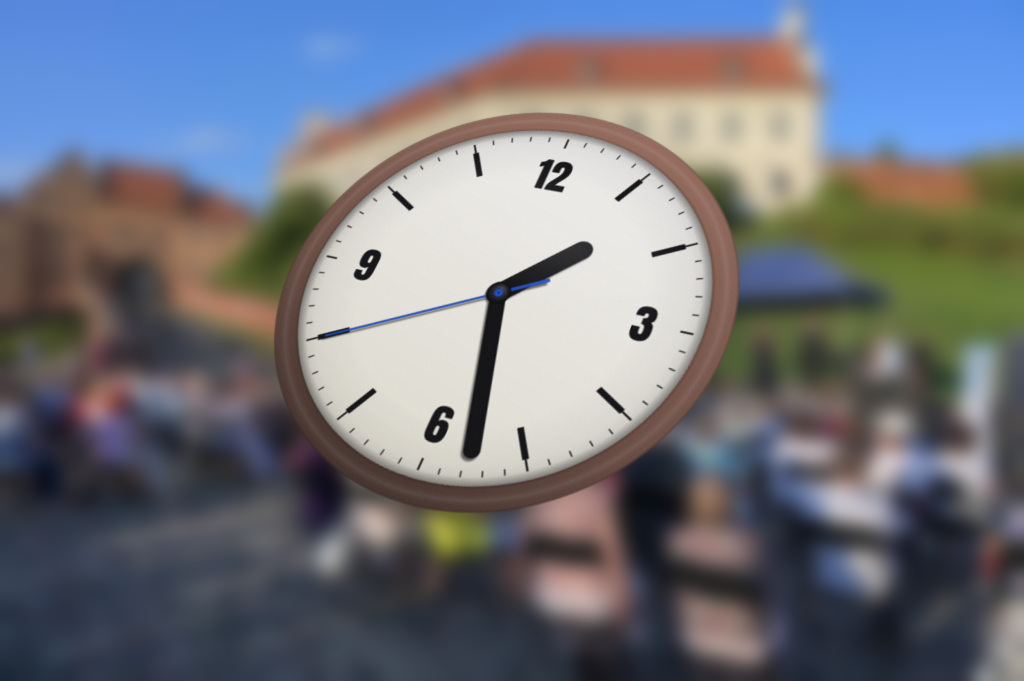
{"hour": 1, "minute": 27, "second": 40}
